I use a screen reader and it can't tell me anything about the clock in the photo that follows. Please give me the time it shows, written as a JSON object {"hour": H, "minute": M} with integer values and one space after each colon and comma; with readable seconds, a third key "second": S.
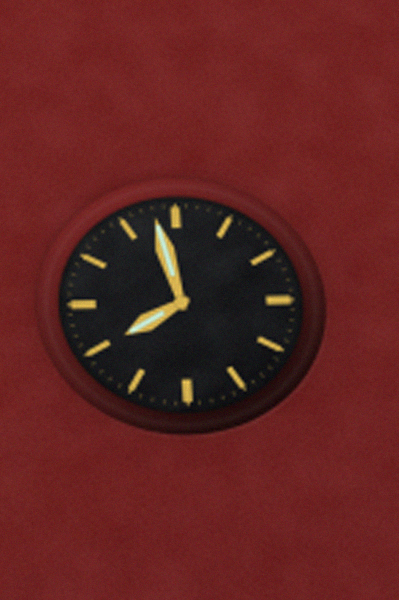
{"hour": 7, "minute": 58}
